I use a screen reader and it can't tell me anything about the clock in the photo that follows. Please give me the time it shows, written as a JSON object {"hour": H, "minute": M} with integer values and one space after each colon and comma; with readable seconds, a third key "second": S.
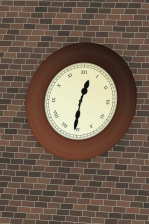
{"hour": 12, "minute": 31}
